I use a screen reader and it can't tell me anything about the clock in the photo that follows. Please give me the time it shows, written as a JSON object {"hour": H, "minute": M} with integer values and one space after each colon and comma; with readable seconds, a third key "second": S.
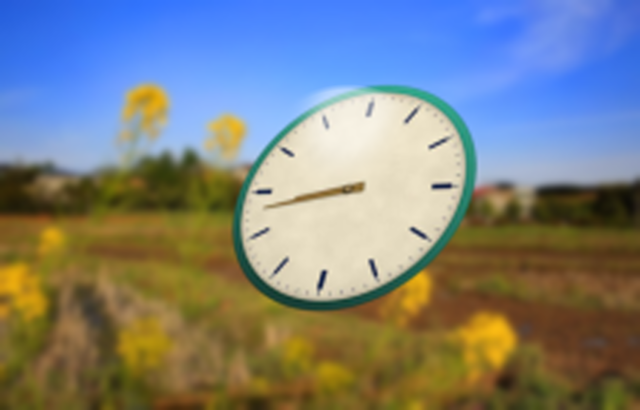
{"hour": 8, "minute": 43}
